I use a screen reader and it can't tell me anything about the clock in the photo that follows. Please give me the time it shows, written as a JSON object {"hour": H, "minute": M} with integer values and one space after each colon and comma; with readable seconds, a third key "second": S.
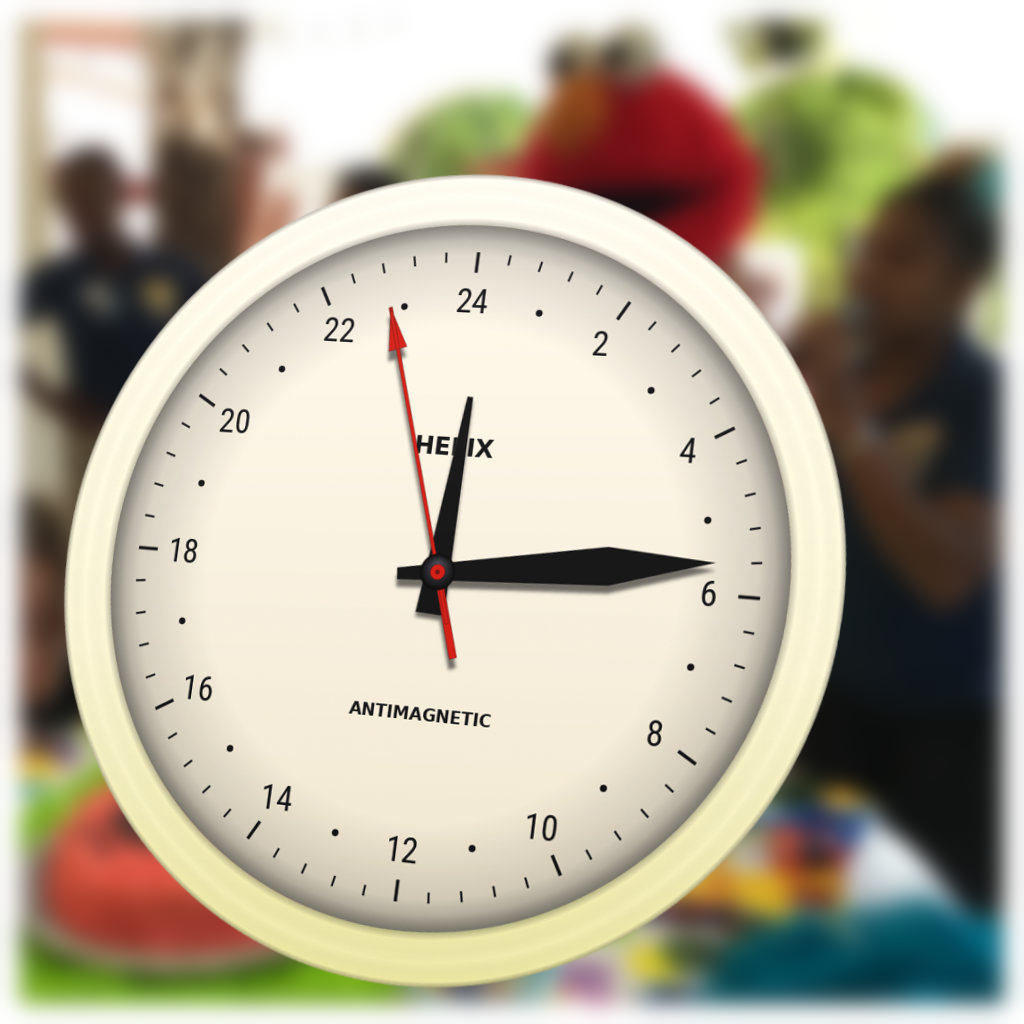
{"hour": 0, "minute": 13, "second": 57}
